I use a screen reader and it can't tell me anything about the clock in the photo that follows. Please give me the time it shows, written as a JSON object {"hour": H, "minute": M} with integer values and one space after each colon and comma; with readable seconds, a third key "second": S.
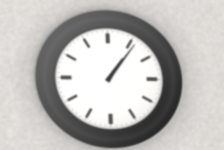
{"hour": 1, "minute": 6}
